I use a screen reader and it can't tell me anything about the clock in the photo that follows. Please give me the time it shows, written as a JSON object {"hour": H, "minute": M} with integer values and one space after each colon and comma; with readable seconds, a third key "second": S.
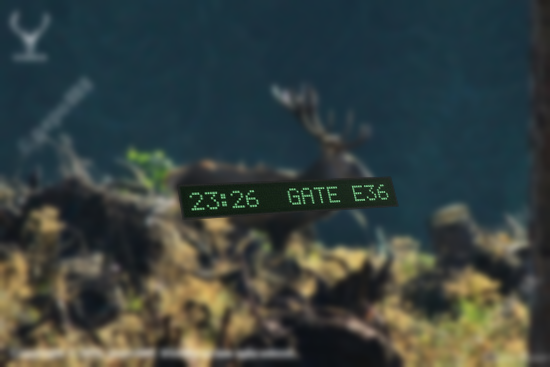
{"hour": 23, "minute": 26}
